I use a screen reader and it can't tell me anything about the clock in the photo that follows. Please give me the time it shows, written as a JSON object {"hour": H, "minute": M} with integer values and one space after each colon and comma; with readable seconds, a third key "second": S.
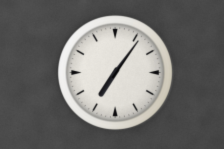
{"hour": 7, "minute": 6}
